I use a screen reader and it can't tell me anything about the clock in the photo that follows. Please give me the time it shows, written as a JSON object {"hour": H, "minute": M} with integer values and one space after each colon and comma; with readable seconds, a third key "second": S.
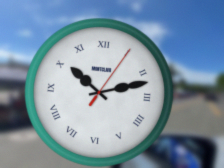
{"hour": 10, "minute": 12, "second": 5}
